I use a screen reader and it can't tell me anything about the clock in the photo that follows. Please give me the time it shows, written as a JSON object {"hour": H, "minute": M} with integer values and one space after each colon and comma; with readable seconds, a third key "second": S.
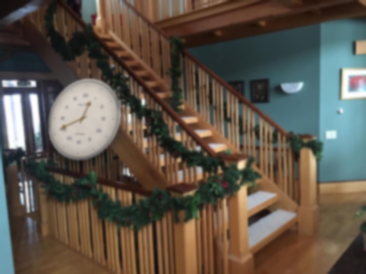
{"hour": 12, "minute": 41}
